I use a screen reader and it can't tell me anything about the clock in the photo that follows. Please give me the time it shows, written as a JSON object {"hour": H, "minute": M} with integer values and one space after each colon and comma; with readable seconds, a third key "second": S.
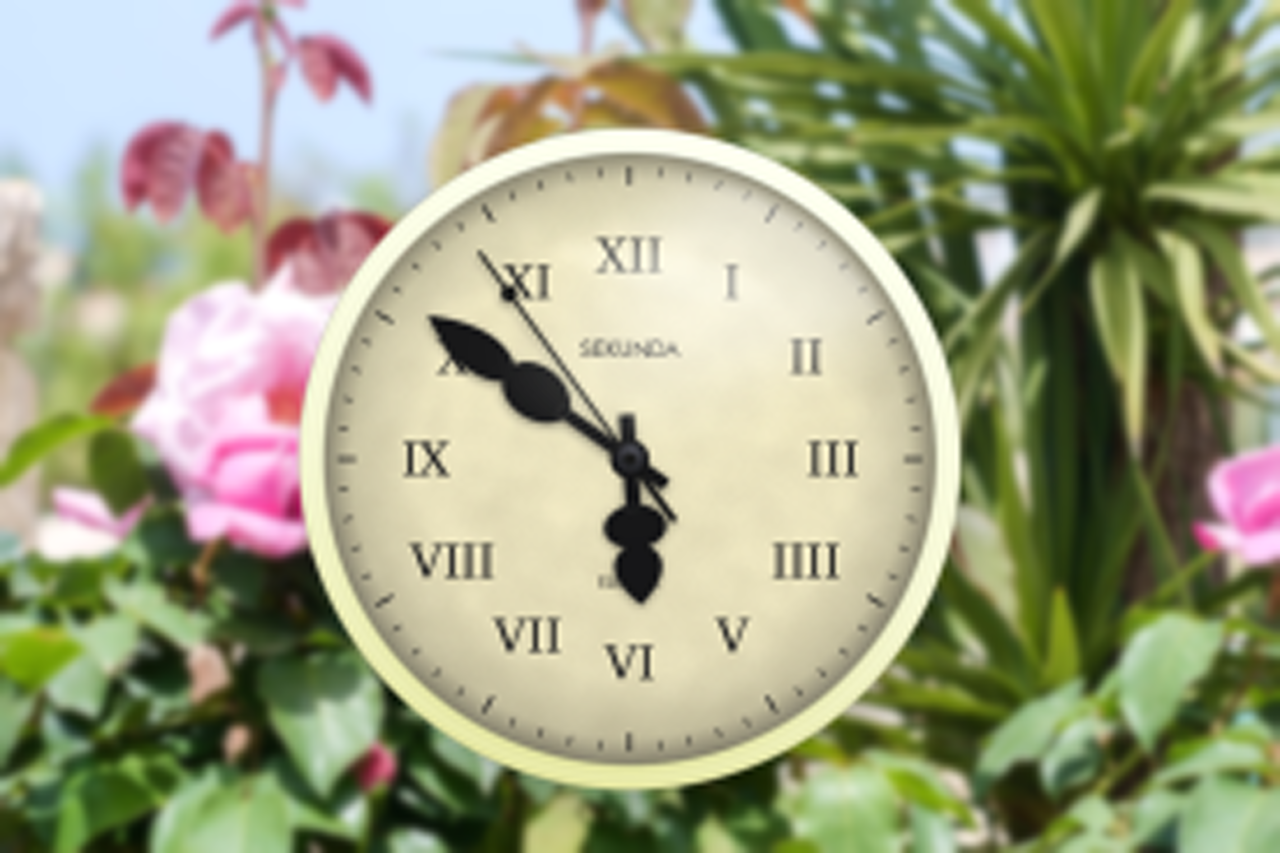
{"hour": 5, "minute": 50, "second": 54}
